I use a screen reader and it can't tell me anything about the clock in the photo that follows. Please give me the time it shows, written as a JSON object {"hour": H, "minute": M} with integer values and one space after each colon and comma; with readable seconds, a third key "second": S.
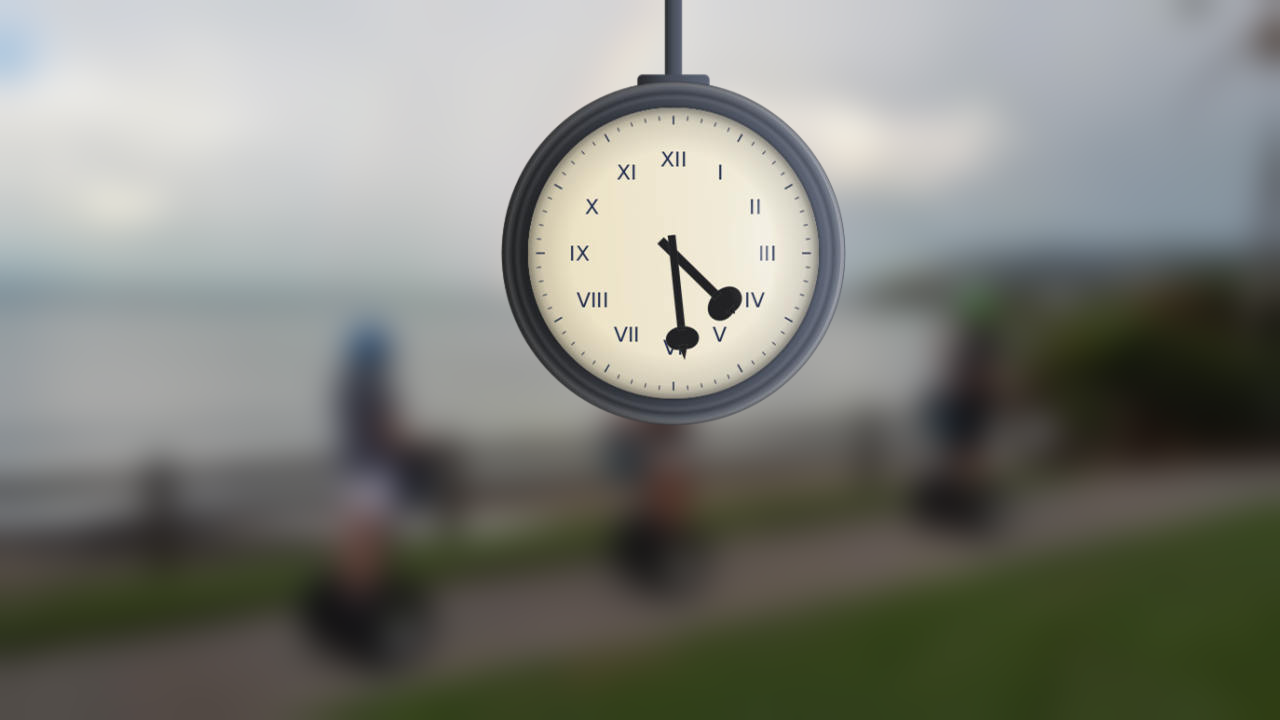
{"hour": 4, "minute": 29}
